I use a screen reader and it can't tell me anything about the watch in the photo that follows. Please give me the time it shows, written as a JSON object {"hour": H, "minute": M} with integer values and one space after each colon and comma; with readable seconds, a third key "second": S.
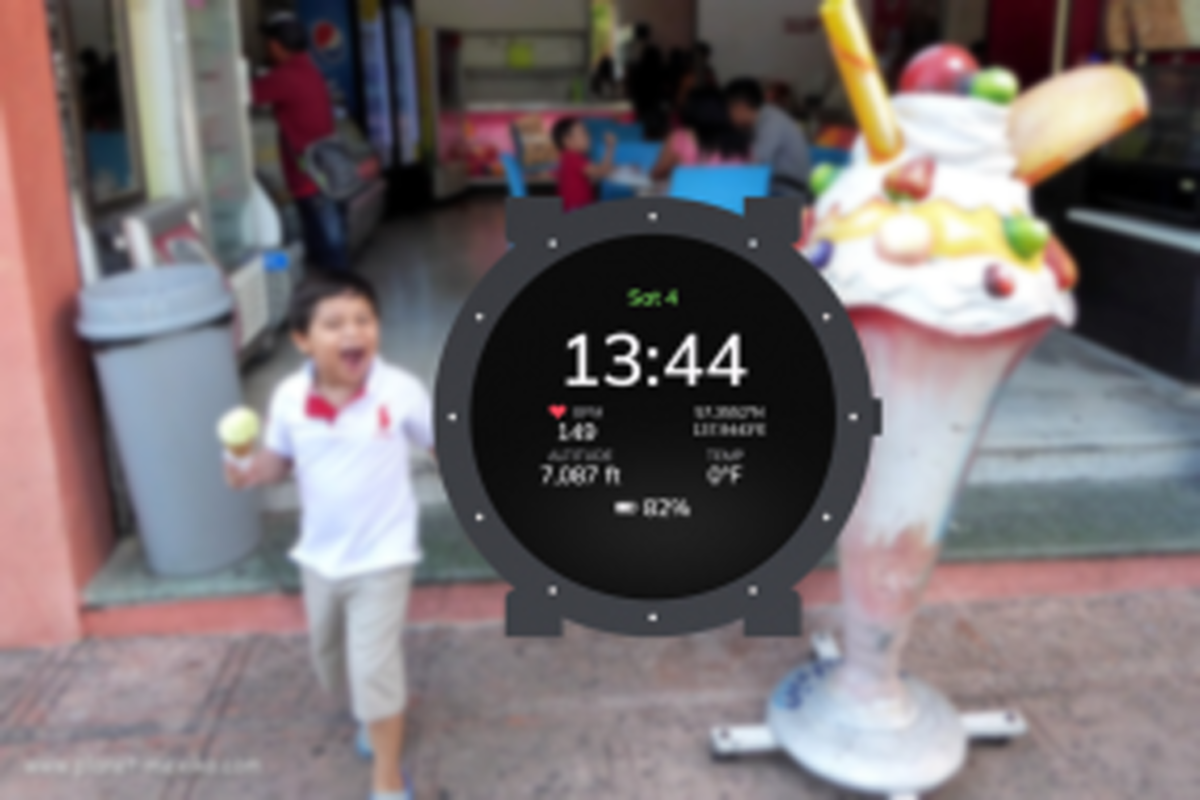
{"hour": 13, "minute": 44}
